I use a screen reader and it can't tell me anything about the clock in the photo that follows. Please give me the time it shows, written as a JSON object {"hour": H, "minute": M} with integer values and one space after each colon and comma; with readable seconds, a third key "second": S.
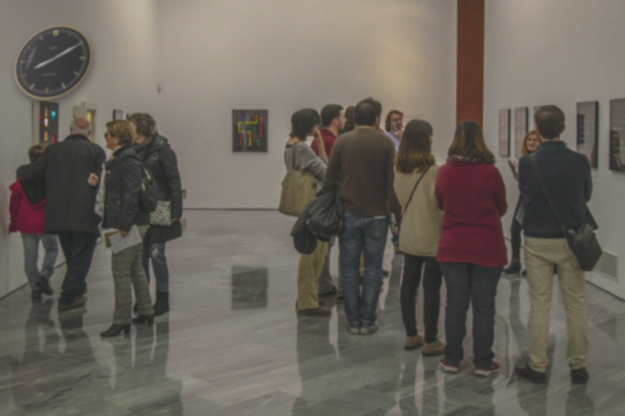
{"hour": 8, "minute": 10}
